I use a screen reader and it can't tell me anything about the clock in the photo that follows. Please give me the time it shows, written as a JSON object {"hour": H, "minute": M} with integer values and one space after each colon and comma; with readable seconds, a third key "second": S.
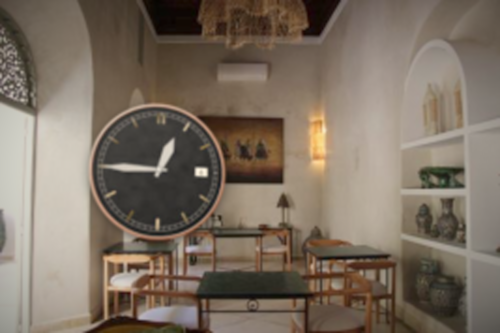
{"hour": 12, "minute": 45}
